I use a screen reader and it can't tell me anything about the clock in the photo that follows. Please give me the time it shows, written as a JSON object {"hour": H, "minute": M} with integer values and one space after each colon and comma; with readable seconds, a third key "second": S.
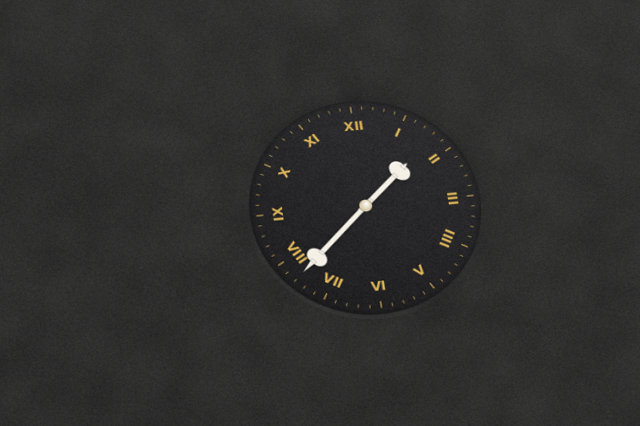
{"hour": 1, "minute": 38}
